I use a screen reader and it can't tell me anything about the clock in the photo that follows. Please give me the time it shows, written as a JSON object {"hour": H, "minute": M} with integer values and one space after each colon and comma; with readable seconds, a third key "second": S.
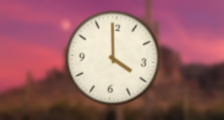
{"hour": 3, "minute": 59}
